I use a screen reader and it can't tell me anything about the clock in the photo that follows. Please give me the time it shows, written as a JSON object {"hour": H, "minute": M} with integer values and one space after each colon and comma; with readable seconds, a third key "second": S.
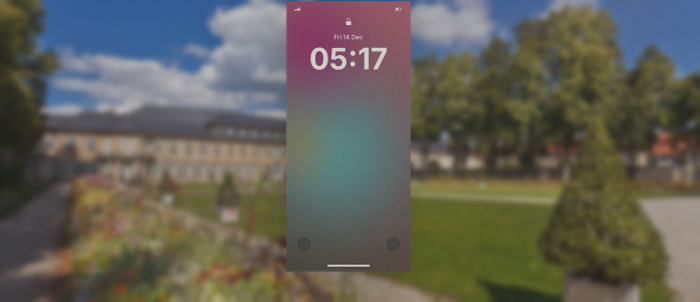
{"hour": 5, "minute": 17}
